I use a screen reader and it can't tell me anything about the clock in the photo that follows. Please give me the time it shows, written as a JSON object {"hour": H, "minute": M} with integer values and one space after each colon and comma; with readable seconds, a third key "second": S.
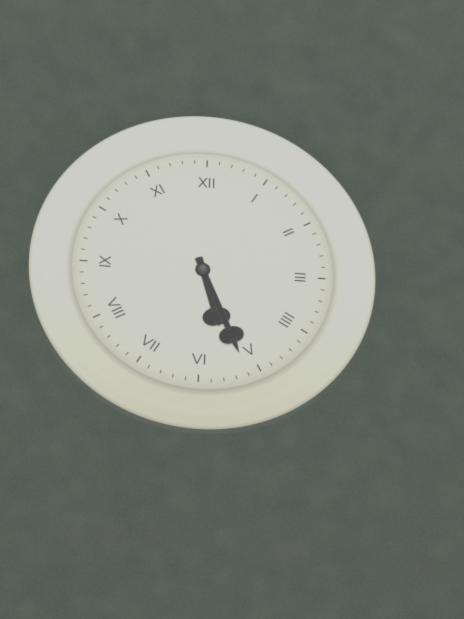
{"hour": 5, "minute": 26}
